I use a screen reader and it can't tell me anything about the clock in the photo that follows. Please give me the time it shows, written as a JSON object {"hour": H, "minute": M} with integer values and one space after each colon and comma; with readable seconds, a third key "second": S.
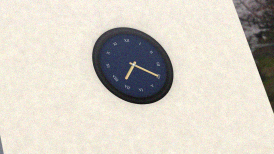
{"hour": 7, "minute": 20}
